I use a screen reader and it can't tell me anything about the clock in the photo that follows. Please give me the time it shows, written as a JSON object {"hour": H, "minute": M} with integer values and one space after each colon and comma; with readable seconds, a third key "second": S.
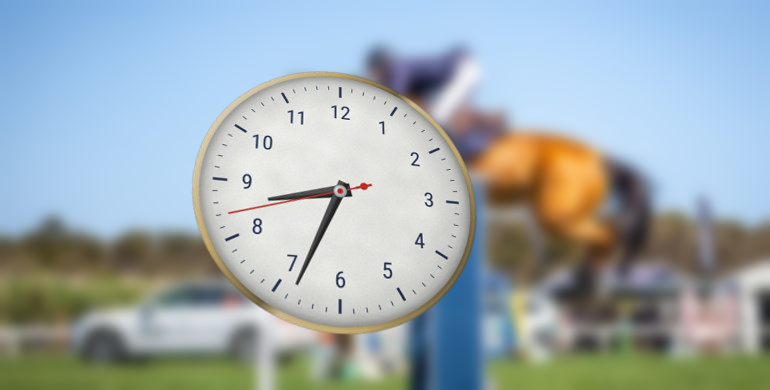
{"hour": 8, "minute": 33, "second": 42}
